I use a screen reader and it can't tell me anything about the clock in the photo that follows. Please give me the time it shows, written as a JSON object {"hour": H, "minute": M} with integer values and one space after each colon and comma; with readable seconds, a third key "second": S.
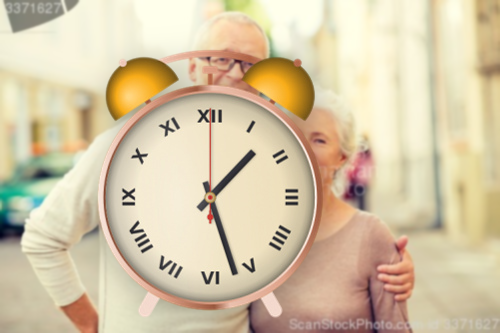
{"hour": 1, "minute": 27, "second": 0}
